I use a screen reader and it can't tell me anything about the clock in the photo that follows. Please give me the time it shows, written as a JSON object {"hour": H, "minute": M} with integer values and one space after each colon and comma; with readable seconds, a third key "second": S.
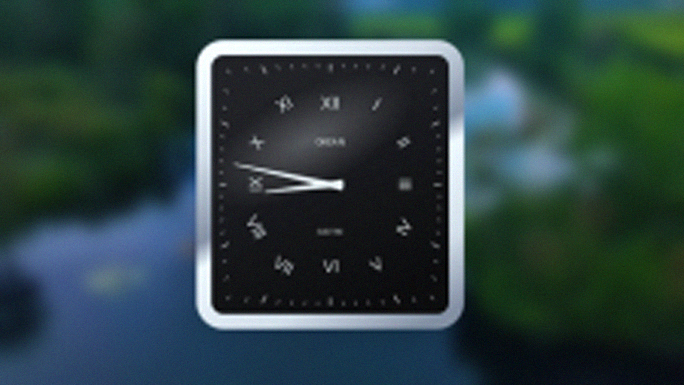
{"hour": 8, "minute": 47}
